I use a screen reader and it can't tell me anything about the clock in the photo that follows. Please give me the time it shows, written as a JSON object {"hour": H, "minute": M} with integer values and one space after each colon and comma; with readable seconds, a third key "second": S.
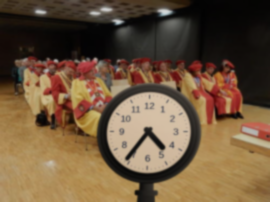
{"hour": 4, "minute": 36}
